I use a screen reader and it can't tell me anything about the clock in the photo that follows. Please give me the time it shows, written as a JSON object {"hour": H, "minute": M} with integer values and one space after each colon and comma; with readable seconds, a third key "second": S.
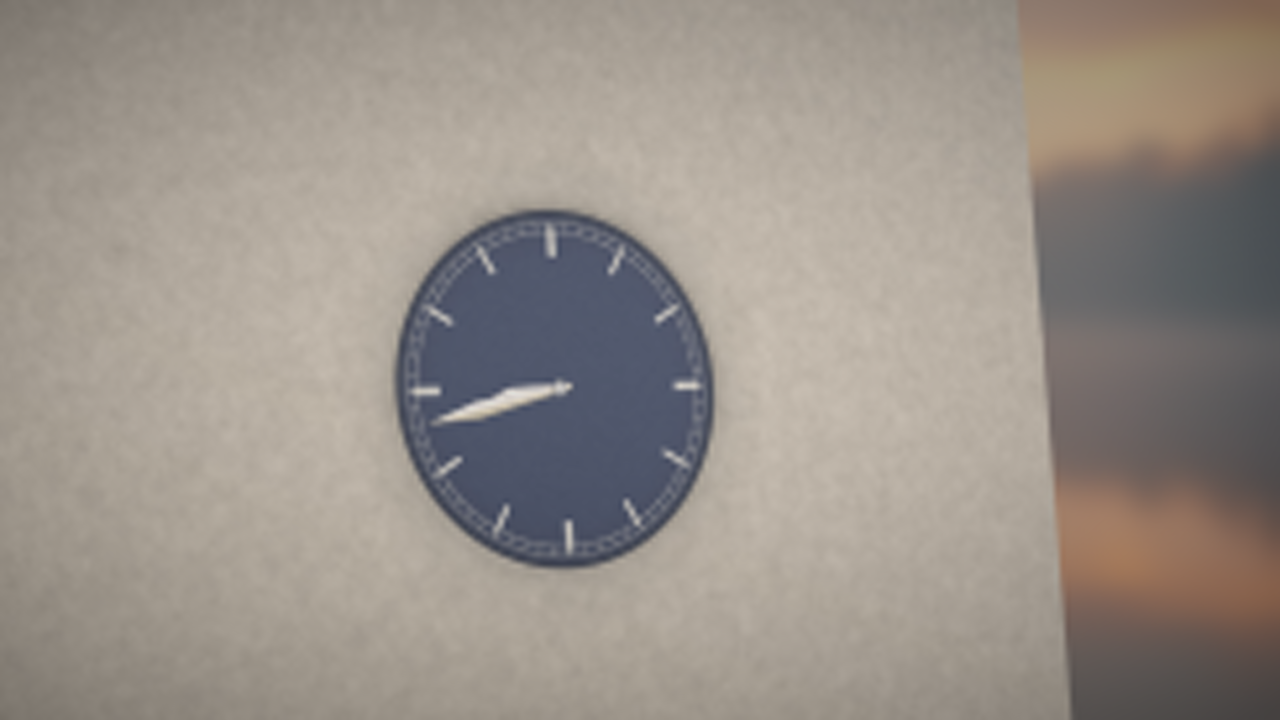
{"hour": 8, "minute": 43}
